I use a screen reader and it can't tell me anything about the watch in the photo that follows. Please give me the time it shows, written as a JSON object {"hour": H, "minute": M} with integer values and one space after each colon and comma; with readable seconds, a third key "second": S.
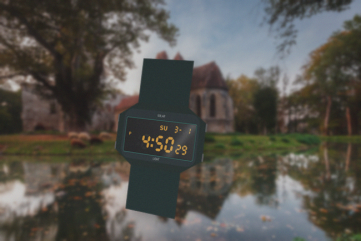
{"hour": 4, "minute": 50, "second": 29}
